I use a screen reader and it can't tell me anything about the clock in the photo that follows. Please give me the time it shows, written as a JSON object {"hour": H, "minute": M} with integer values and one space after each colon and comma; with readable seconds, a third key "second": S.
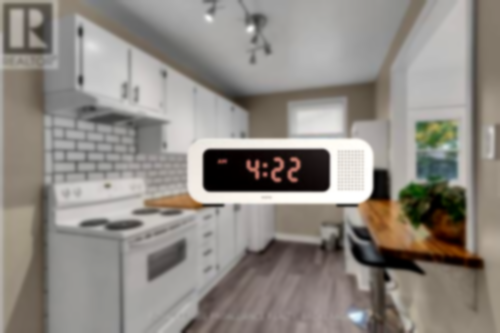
{"hour": 4, "minute": 22}
